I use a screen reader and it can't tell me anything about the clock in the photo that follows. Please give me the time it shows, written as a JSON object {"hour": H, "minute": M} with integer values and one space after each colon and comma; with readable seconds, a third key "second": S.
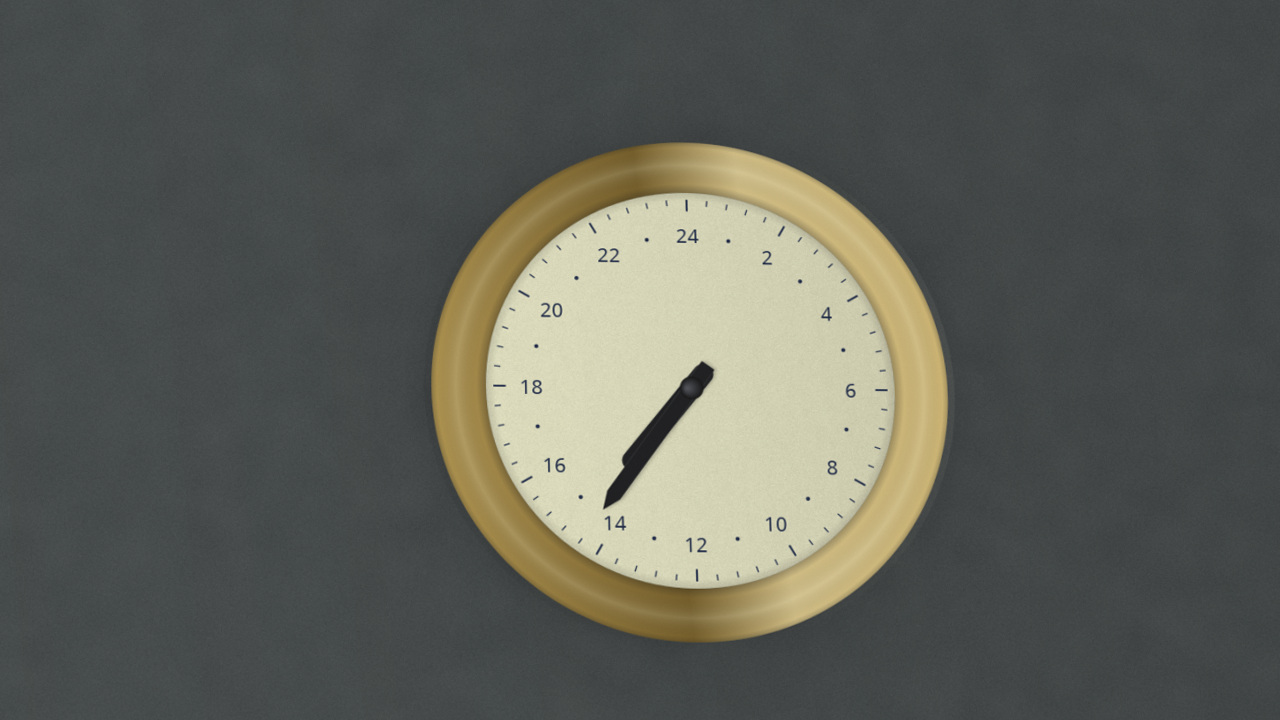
{"hour": 14, "minute": 36}
